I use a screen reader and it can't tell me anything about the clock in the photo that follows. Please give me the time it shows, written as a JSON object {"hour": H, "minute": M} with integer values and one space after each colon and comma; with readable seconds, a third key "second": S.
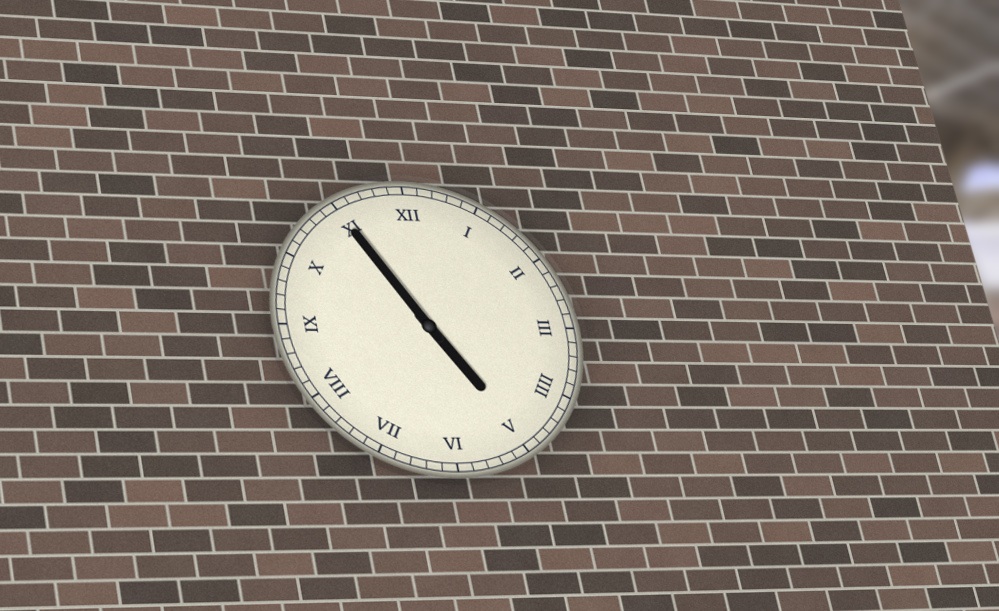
{"hour": 4, "minute": 55}
